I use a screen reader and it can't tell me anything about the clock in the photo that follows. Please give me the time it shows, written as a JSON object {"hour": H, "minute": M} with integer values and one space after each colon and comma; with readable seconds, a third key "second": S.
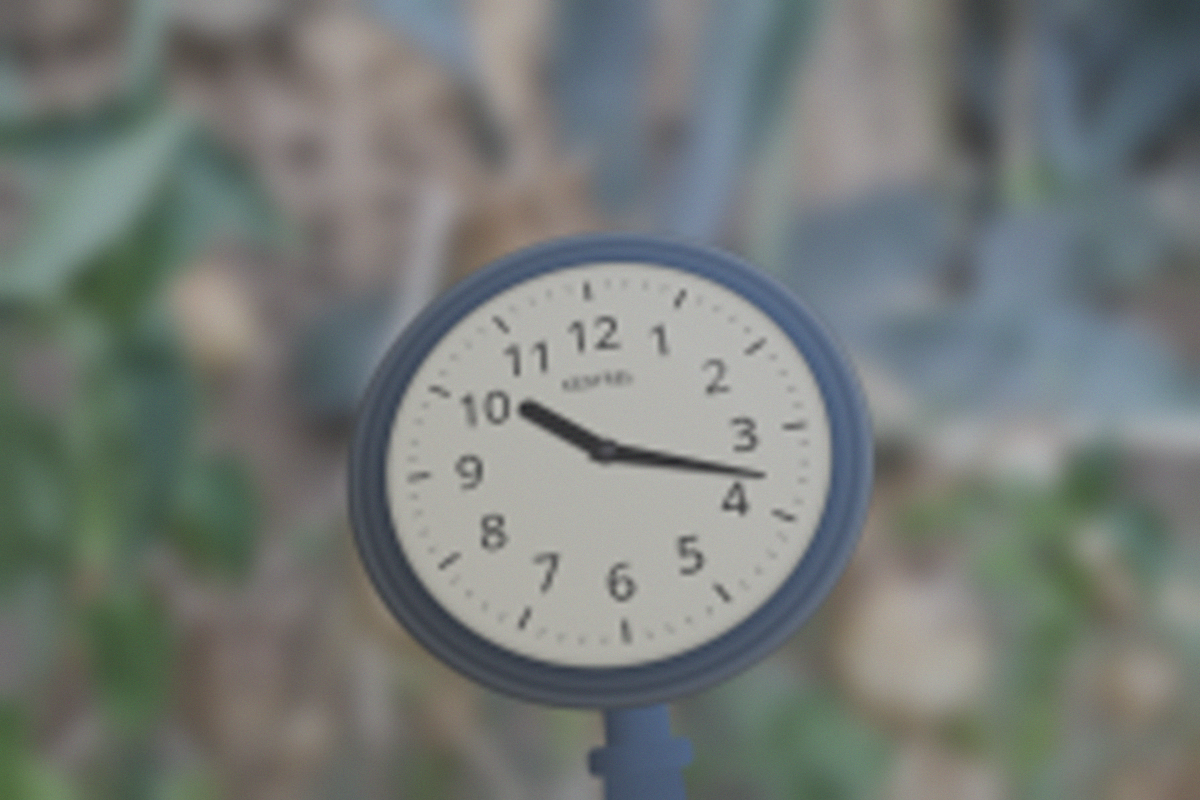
{"hour": 10, "minute": 18}
